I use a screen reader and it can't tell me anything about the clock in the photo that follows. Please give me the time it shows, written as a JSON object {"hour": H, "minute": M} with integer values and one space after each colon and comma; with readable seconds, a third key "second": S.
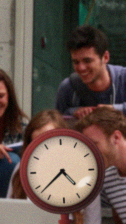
{"hour": 4, "minute": 38}
